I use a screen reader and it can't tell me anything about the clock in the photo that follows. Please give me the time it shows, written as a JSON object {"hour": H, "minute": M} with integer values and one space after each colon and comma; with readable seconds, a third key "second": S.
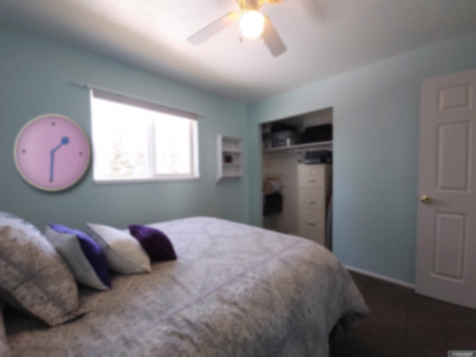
{"hour": 1, "minute": 30}
